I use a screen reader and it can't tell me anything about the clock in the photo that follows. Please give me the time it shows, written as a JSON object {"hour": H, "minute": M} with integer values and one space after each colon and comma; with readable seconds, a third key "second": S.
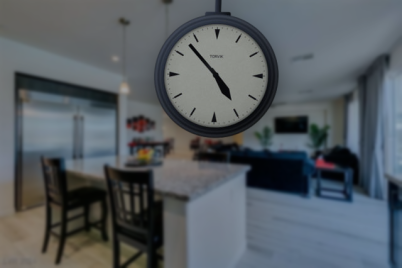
{"hour": 4, "minute": 53}
